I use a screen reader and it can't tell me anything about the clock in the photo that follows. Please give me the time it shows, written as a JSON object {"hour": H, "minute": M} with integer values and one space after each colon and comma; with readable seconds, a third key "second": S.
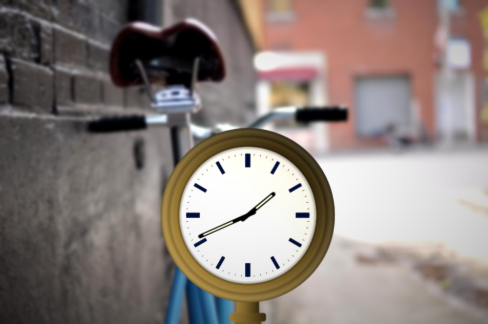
{"hour": 1, "minute": 41}
